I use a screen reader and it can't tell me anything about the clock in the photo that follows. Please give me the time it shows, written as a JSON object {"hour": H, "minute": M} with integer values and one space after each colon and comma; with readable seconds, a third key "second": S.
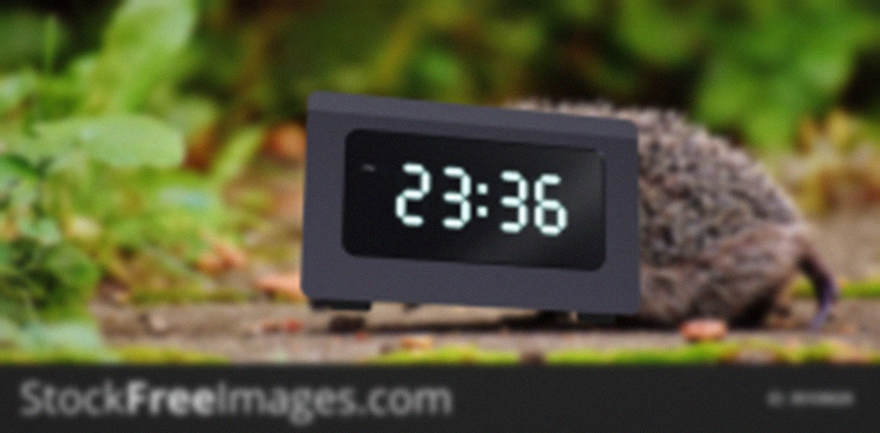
{"hour": 23, "minute": 36}
